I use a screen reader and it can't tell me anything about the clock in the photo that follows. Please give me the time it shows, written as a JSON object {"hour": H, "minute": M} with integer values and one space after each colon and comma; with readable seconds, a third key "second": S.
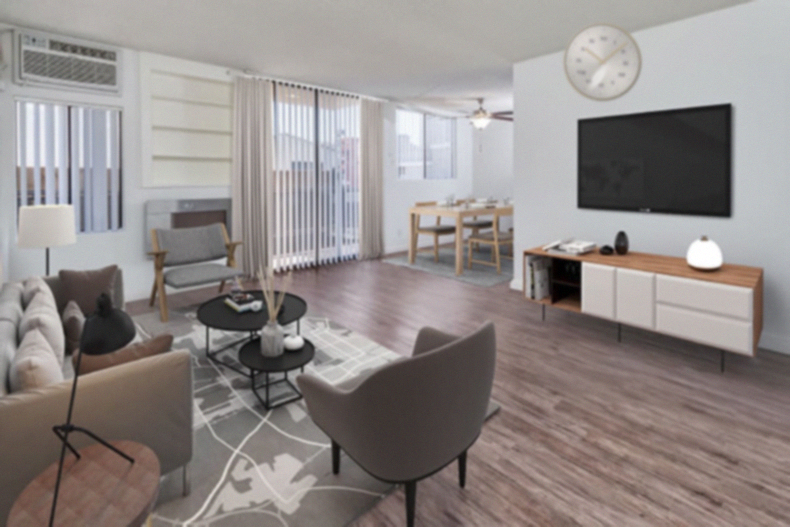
{"hour": 10, "minute": 8}
